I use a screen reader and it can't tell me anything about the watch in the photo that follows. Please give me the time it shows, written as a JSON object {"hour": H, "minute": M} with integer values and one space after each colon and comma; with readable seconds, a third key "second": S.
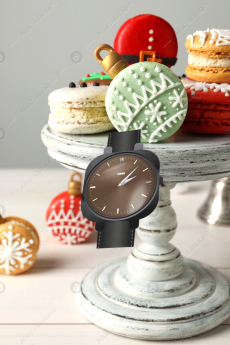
{"hour": 2, "minute": 7}
